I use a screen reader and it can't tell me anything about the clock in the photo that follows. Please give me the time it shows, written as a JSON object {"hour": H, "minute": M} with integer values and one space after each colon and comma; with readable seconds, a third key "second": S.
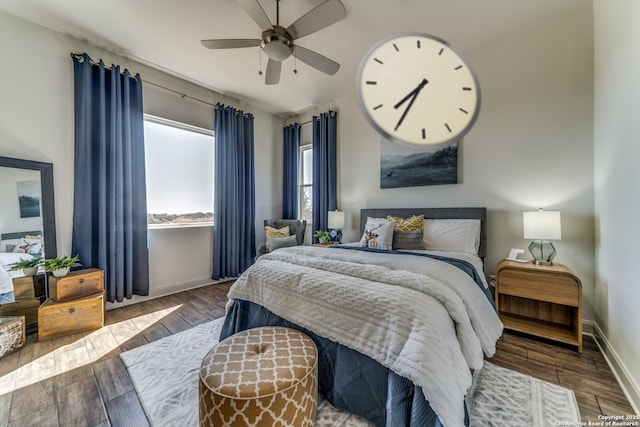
{"hour": 7, "minute": 35}
